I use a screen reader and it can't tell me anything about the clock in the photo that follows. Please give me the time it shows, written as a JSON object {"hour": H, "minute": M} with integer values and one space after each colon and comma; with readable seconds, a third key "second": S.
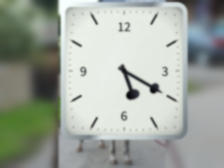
{"hour": 5, "minute": 20}
